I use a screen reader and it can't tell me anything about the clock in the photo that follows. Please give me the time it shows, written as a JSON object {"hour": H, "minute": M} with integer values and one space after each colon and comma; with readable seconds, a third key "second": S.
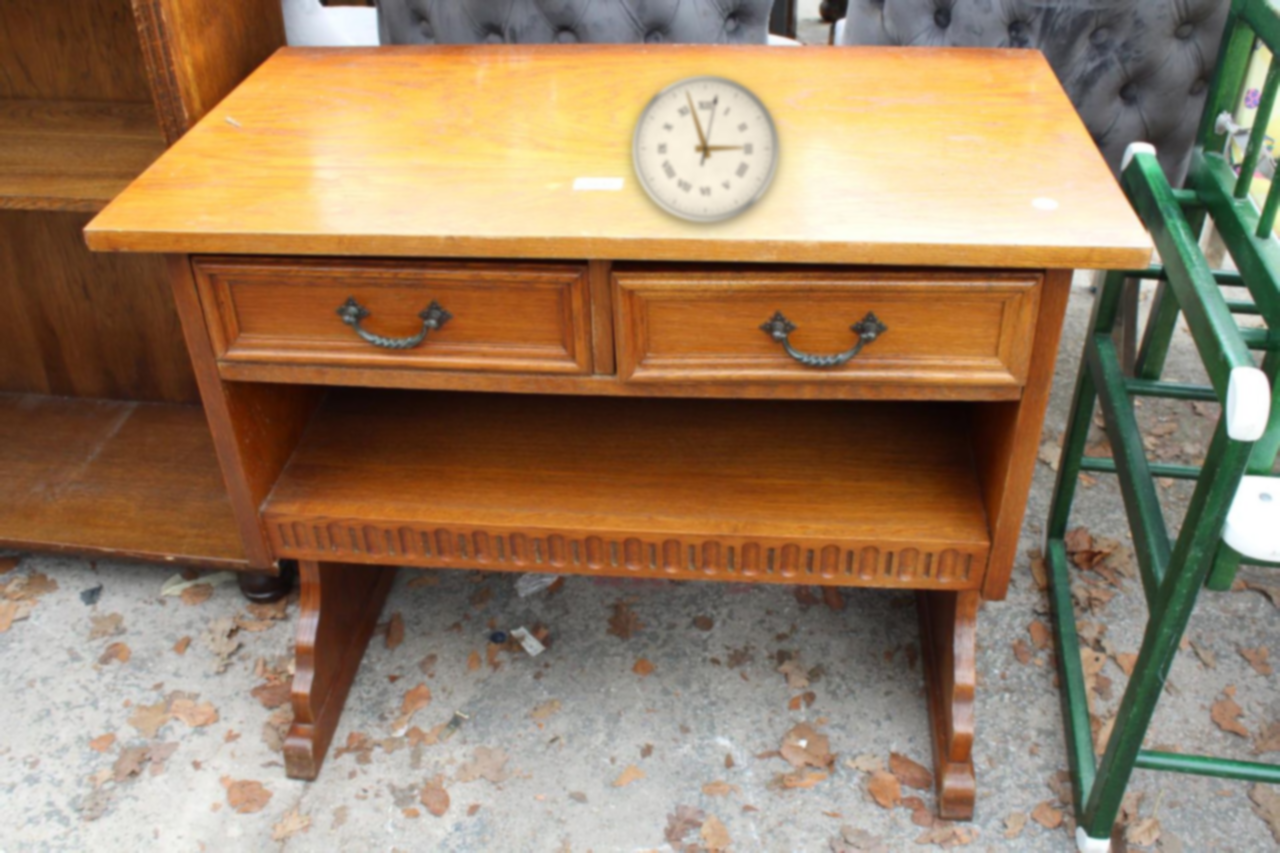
{"hour": 2, "minute": 57, "second": 2}
